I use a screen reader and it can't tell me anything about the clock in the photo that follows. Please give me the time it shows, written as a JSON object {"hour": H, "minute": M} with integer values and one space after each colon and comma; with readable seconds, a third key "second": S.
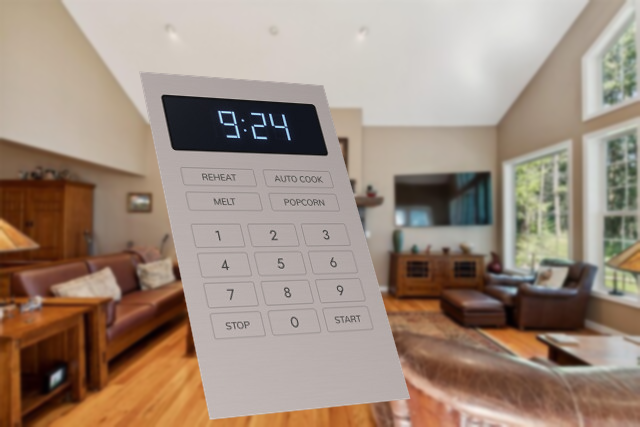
{"hour": 9, "minute": 24}
